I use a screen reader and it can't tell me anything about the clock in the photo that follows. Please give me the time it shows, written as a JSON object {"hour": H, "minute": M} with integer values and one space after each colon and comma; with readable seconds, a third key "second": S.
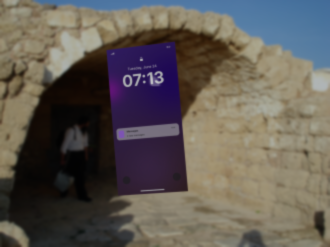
{"hour": 7, "minute": 13}
